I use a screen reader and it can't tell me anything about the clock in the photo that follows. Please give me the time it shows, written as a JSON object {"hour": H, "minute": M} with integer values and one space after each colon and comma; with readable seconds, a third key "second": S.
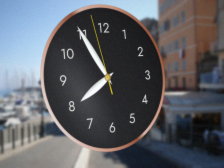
{"hour": 7, "minute": 54, "second": 58}
